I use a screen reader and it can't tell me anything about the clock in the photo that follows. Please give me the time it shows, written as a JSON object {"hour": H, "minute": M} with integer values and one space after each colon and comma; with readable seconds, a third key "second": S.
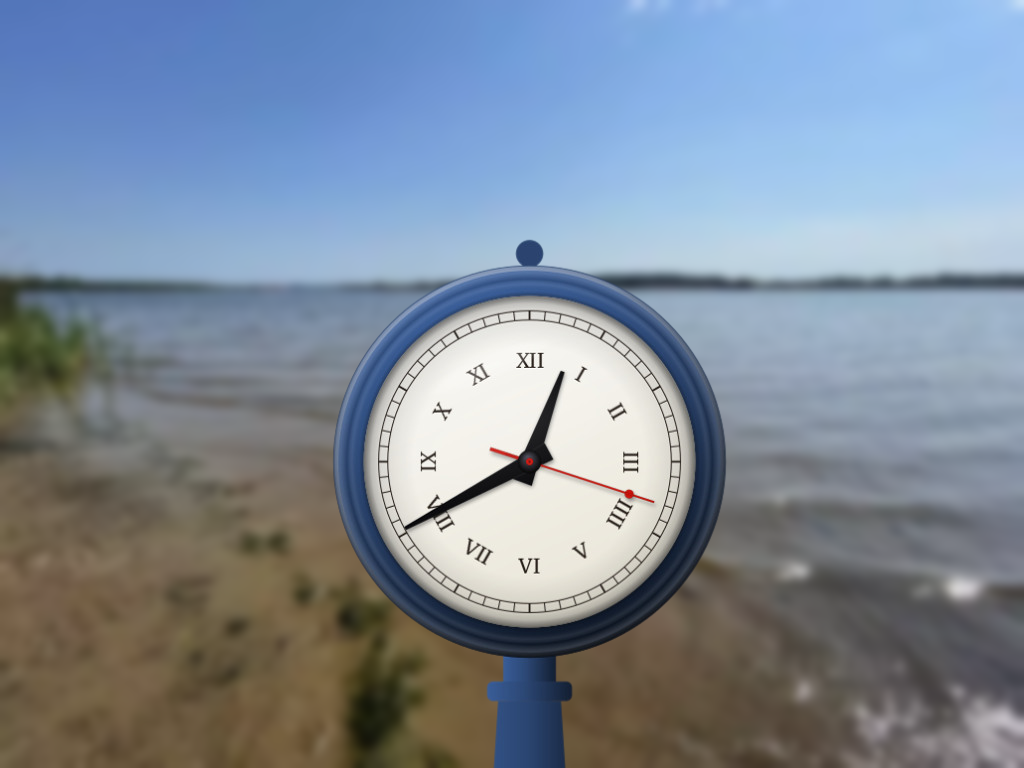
{"hour": 12, "minute": 40, "second": 18}
